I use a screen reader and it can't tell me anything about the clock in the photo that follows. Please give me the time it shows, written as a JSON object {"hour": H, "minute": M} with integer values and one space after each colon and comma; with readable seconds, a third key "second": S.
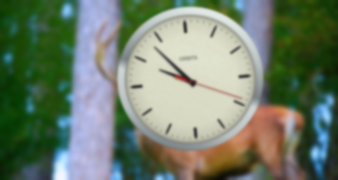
{"hour": 9, "minute": 53, "second": 19}
